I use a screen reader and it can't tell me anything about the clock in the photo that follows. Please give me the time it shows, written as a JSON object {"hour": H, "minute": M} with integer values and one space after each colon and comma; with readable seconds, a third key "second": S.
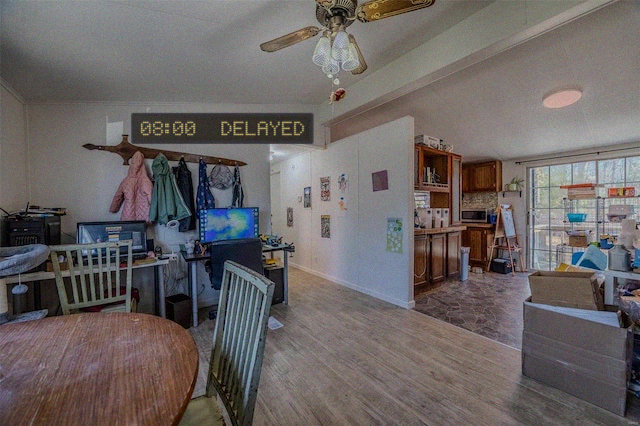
{"hour": 8, "minute": 0}
